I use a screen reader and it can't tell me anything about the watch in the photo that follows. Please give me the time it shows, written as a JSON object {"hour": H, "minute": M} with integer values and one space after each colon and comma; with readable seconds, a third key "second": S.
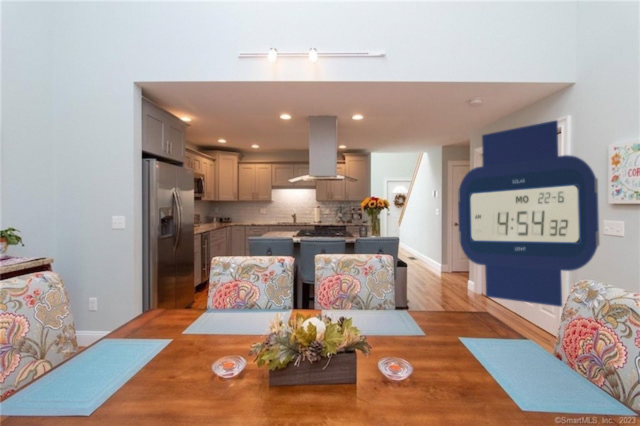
{"hour": 4, "minute": 54, "second": 32}
